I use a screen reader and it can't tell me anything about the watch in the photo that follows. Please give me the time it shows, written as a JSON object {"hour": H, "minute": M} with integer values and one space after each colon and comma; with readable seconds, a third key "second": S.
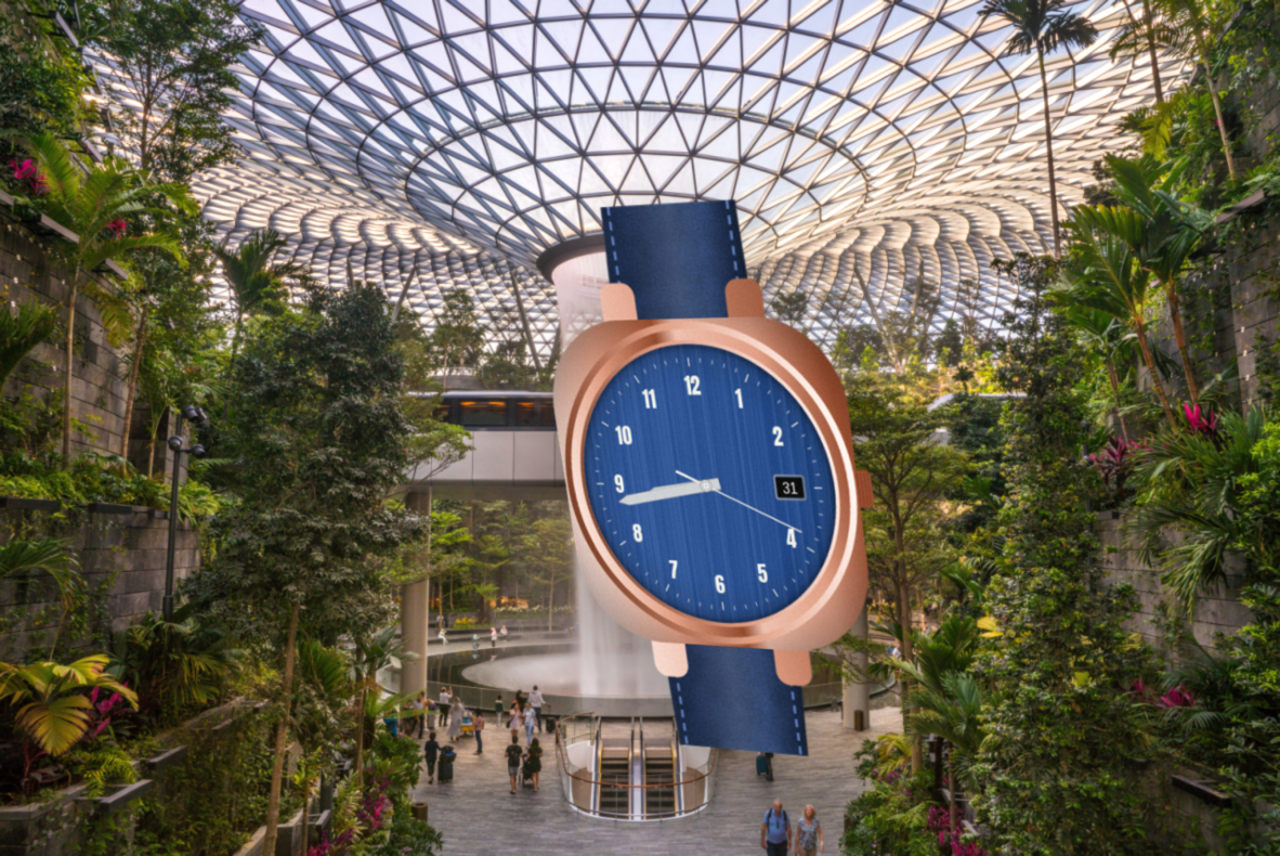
{"hour": 8, "minute": 43, "second": 19}
